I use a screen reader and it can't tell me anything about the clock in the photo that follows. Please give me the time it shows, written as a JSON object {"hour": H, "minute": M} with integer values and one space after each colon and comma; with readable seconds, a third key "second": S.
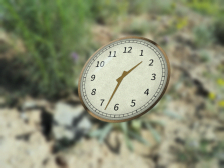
{"hour": 1, "minute": 33}
